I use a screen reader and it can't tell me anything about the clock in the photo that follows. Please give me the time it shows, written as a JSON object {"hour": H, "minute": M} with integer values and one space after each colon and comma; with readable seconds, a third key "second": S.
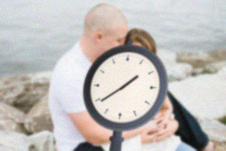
{"hour": 1, "minute": 39}
